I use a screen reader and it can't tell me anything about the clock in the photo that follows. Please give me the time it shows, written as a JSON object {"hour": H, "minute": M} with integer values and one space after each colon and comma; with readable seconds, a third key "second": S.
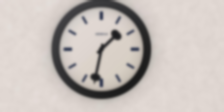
{"hour": 1, "minute": 32}
